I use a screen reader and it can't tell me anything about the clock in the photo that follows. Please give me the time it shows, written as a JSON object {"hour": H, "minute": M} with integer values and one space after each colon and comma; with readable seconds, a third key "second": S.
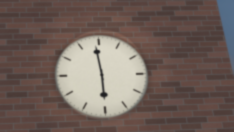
{"hour": 5, "minute": 59}
